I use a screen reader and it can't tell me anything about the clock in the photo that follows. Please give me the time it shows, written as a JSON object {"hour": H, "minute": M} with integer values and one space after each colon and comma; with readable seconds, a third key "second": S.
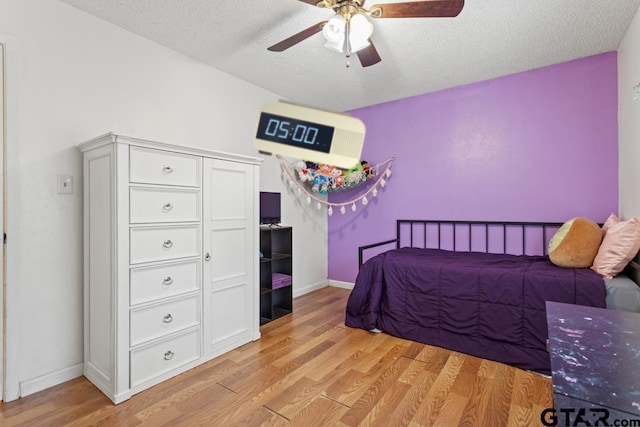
{"hour": 5, "minute": 0}
